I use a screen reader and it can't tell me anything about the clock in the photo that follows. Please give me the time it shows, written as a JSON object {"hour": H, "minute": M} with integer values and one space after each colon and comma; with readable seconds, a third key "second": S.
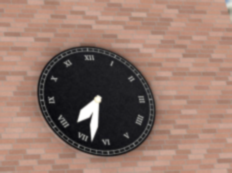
{"hour": 7, "minute": 33}
